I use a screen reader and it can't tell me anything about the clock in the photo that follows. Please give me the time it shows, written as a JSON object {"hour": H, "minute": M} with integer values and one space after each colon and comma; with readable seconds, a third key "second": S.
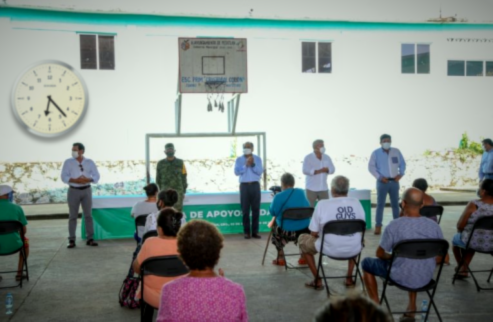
{"hour": 6, "minute": 23}
